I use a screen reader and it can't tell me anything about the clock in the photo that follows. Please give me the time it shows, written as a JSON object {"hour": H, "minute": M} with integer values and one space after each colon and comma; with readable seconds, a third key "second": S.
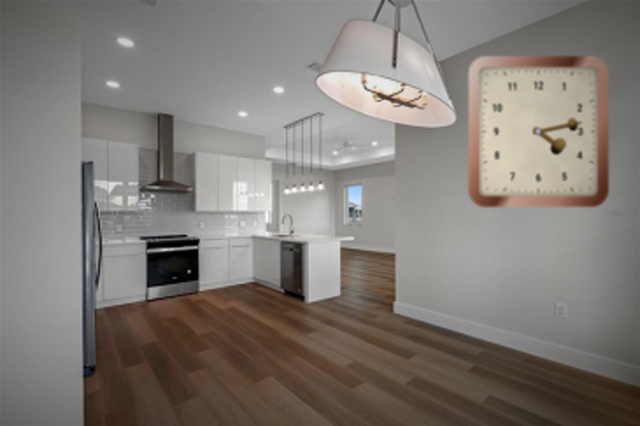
{"hour": 4, "minute": 13}
